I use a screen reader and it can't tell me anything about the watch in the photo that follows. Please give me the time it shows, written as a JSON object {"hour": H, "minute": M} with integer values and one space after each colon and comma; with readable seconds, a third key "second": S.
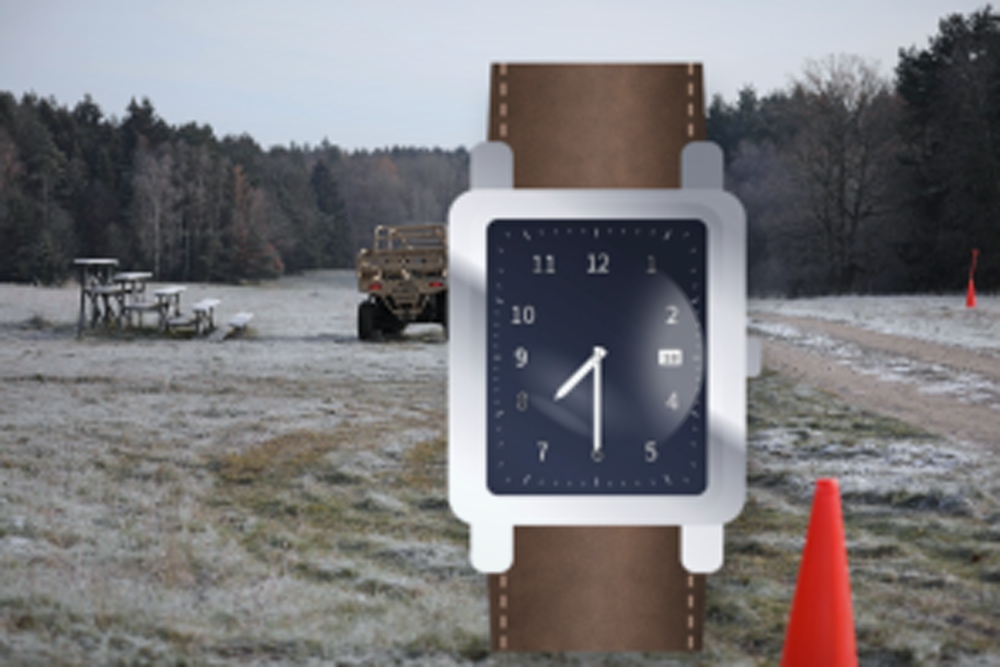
{"hour": 7, "minute": 30}
